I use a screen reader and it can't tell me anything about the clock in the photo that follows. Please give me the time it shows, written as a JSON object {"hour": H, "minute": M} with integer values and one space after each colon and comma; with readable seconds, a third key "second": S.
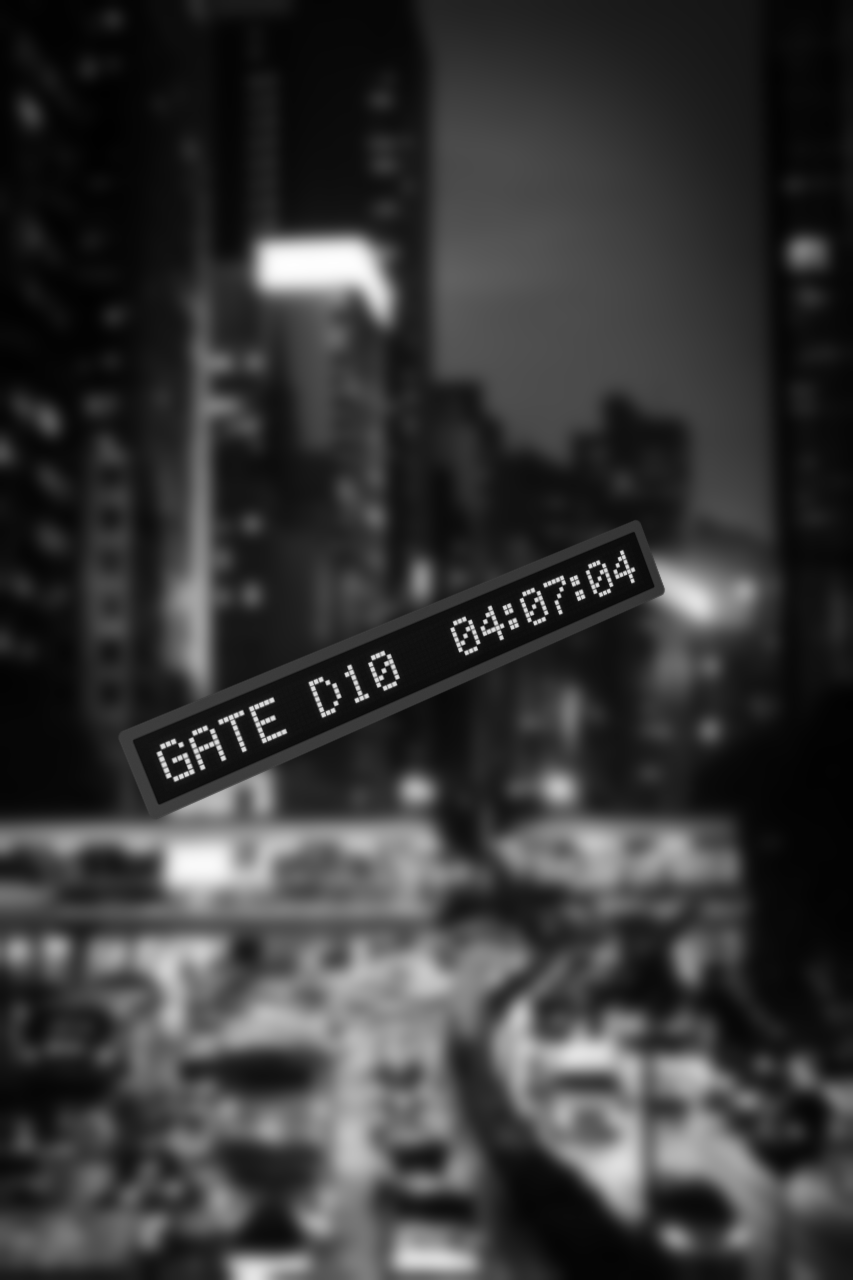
{"hour": 4, "minute": 7, "second": 4}
